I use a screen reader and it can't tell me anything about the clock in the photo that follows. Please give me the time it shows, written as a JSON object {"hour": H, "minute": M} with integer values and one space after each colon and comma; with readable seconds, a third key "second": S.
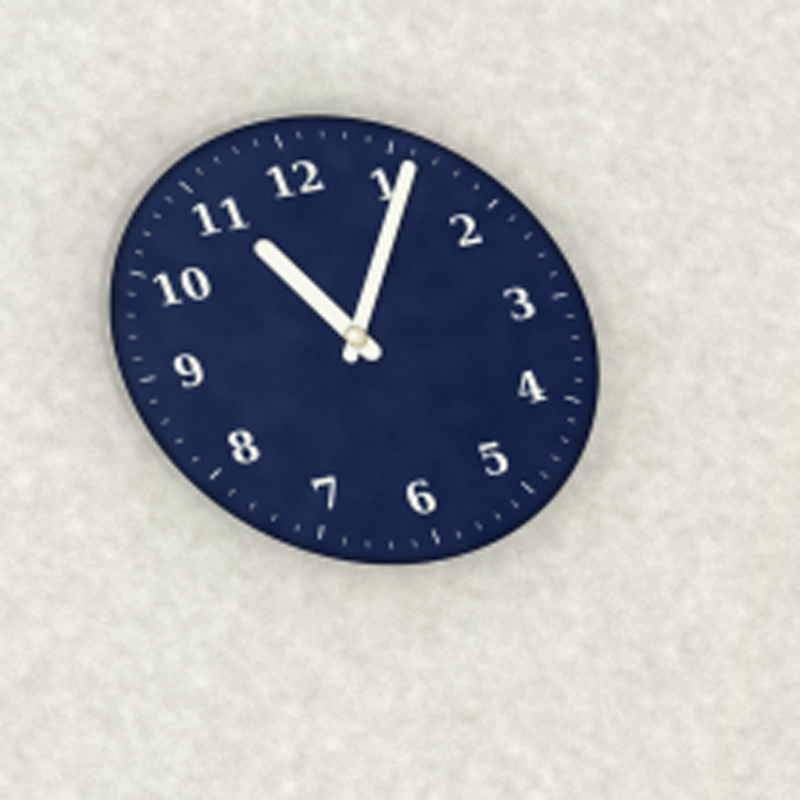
{"hour": 11, "minute": 6}
